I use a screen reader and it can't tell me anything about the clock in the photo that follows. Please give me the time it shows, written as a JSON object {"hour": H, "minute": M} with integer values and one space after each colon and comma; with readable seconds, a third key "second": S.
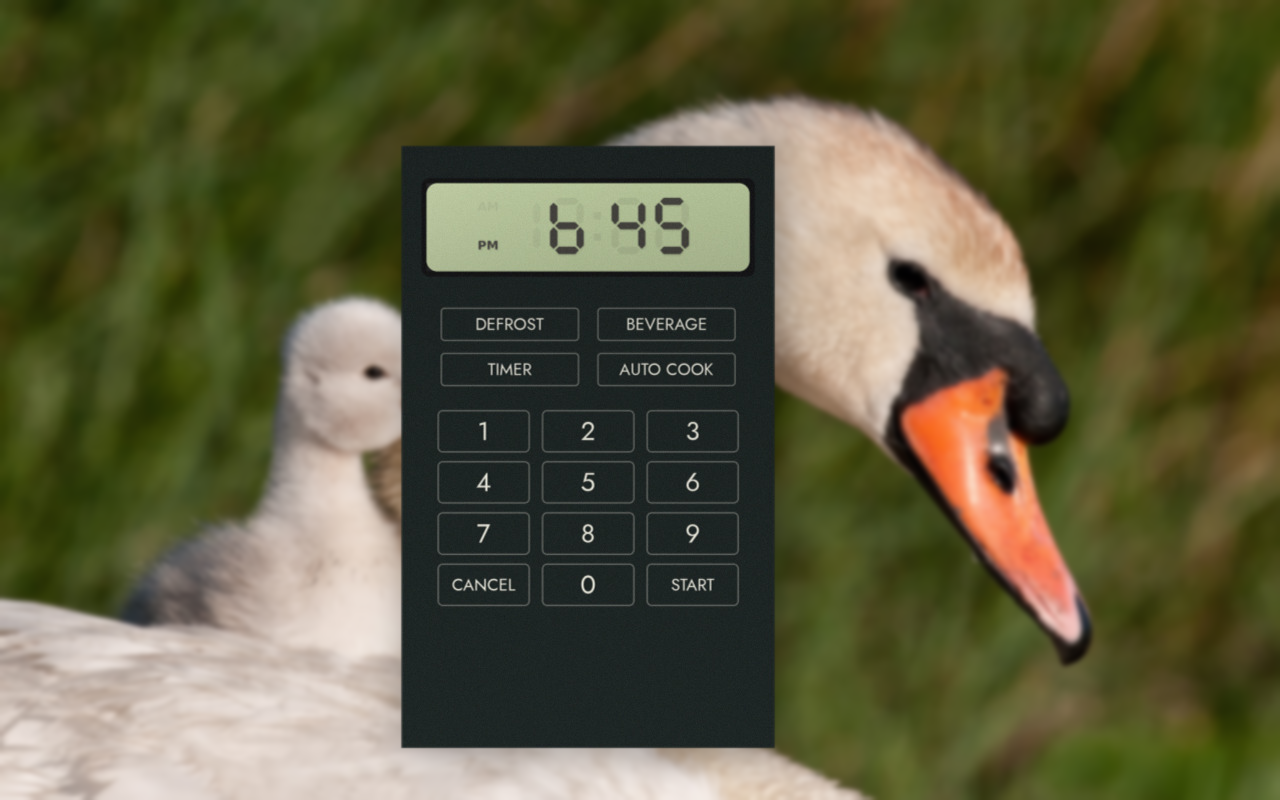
{"hour": 6, "minute": 45}
